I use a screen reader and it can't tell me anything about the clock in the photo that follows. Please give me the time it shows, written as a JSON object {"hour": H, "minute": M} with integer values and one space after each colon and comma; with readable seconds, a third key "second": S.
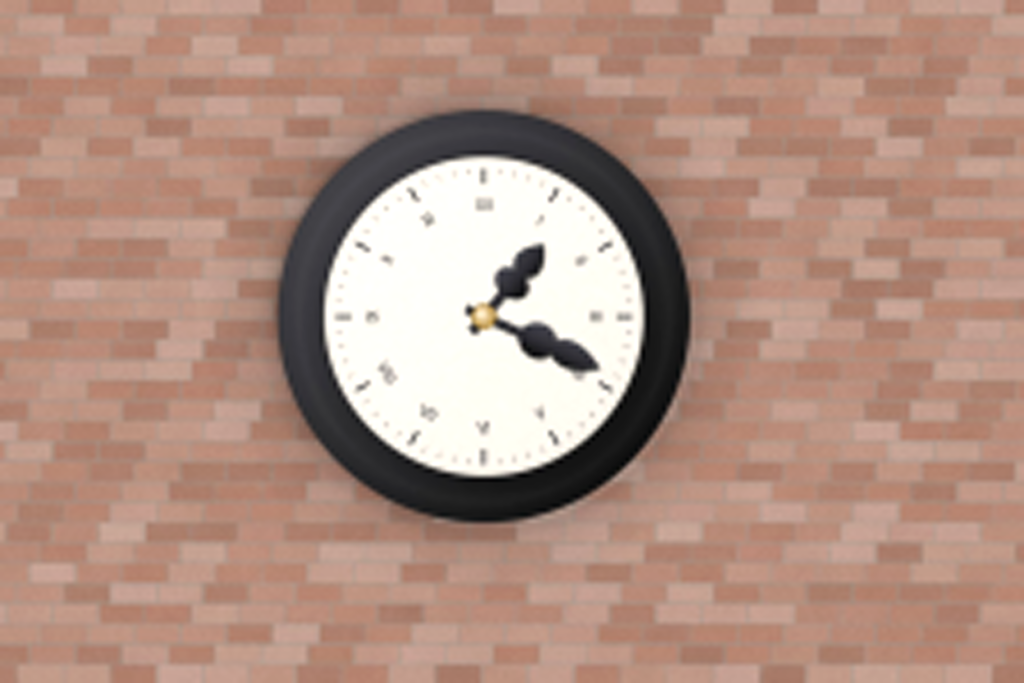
{"hour": 1, "minute": 19}
